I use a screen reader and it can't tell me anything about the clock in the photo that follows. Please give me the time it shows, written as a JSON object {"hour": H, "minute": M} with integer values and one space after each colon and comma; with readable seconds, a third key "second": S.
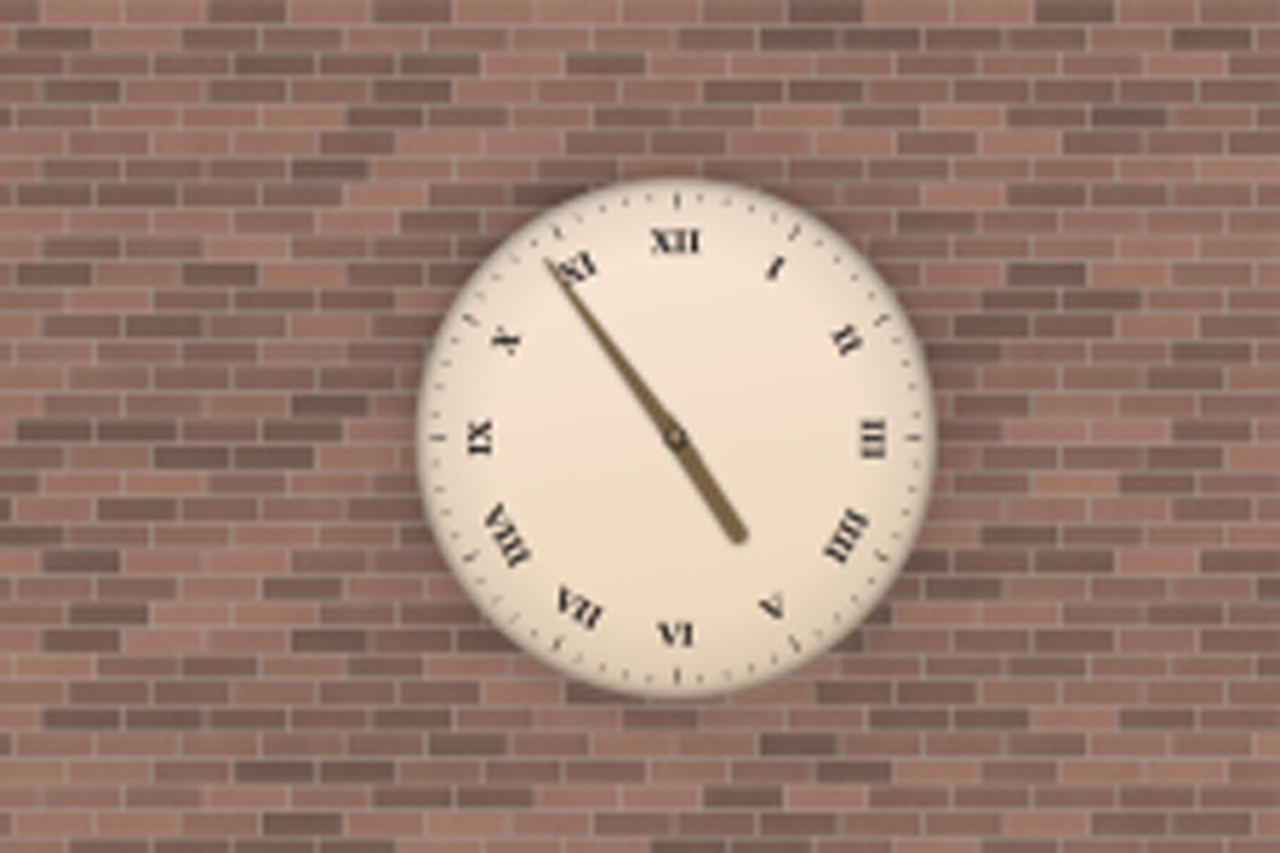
{"hour": 4, "minute": 54}
